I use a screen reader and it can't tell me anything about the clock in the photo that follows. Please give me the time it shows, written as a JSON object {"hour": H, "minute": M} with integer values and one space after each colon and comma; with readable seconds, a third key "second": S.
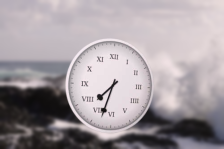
{"hour": 7, "minute": 33}
